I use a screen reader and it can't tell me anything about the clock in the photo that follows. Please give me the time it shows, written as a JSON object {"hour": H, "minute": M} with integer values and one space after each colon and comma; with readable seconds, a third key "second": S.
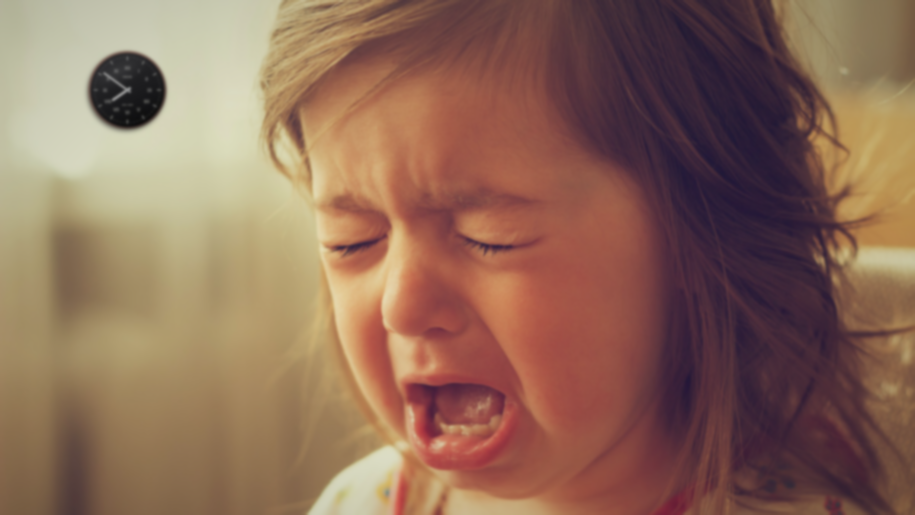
{"hour": 7, "minute": 51}
